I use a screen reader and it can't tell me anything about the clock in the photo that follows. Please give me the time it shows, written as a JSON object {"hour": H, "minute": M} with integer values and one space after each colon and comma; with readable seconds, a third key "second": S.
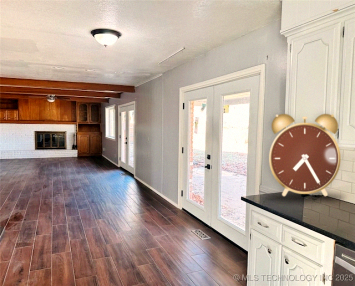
{"hour": 7, "minute": 25}
